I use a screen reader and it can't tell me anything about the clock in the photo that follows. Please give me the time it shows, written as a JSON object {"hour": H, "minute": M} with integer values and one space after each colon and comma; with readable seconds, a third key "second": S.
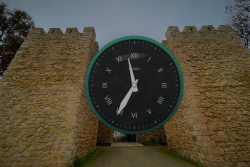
{"hour": 11, "minute": 35}
